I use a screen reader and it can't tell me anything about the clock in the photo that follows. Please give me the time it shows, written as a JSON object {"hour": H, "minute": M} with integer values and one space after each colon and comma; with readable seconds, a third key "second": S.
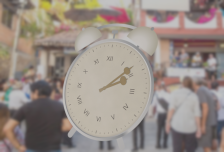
{"hour": 2, "minute": 8}
